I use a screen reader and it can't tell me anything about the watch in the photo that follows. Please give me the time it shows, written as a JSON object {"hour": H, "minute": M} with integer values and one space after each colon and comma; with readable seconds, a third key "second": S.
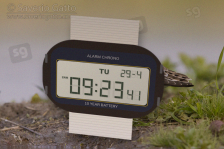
{"hour": 9, "minute": 23, "second": 41}
